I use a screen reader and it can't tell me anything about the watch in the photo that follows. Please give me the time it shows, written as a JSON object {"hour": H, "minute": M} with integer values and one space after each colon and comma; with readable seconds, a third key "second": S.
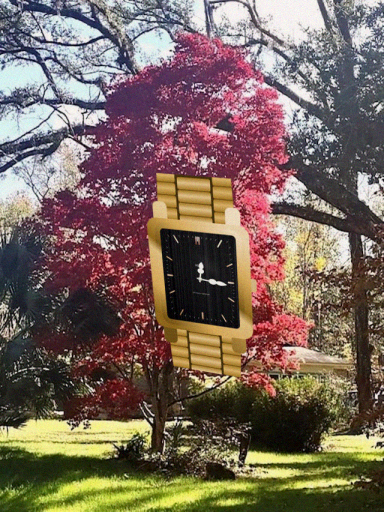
{"hour": 12, "minute": 16}
